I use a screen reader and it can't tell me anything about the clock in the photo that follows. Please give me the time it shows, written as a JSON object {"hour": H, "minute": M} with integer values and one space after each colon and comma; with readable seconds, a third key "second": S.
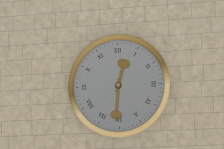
{"hour": 12, "minute": 31}
